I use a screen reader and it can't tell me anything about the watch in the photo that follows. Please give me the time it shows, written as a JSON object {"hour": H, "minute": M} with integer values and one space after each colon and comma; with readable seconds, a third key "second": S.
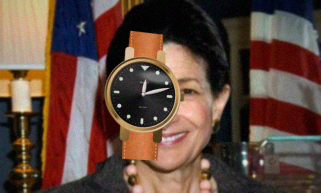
{"hour": 12, "minute": 12}
